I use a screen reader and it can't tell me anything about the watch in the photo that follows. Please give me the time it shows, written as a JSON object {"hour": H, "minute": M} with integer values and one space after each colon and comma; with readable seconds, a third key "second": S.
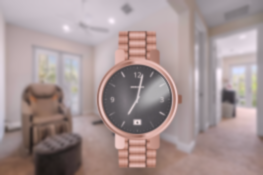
{"hour": 7, "minute": 2}
